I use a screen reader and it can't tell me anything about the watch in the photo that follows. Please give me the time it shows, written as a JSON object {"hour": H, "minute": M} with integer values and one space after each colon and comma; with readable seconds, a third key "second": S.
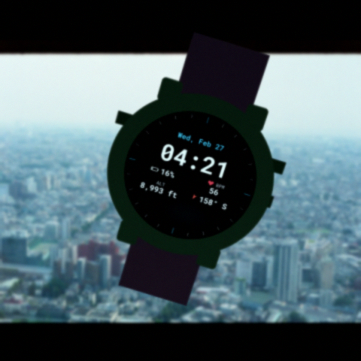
{"hour": 4, "minute": 21}
